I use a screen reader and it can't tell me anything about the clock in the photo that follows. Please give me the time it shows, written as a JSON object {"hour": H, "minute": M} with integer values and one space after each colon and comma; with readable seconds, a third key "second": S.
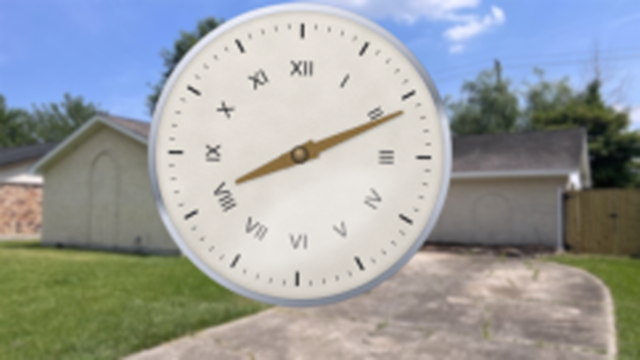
{"hour": 8, "minute": 11}
